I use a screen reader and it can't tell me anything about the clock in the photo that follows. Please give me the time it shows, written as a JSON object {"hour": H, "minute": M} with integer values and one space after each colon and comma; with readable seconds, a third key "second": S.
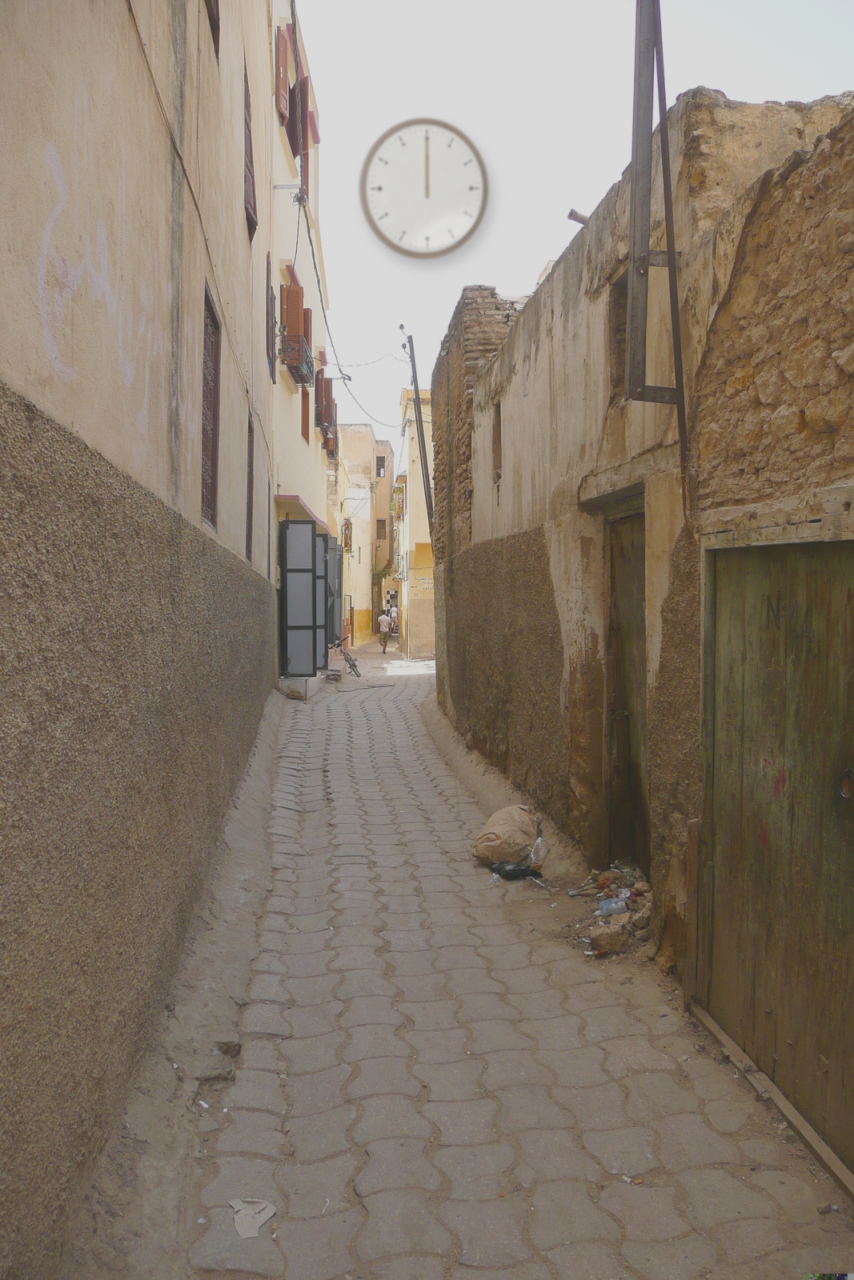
{"hour": 12, "minute": 0}
